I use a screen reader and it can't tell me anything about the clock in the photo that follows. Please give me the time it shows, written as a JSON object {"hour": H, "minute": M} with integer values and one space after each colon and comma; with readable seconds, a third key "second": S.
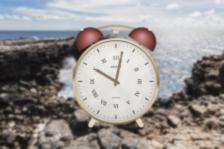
{"hour": 10, "minute": 2}
